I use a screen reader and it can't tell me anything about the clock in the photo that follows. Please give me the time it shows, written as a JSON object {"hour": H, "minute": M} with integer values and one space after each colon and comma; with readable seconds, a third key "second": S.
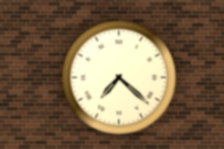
{"hour": 7, "minute": 22}
